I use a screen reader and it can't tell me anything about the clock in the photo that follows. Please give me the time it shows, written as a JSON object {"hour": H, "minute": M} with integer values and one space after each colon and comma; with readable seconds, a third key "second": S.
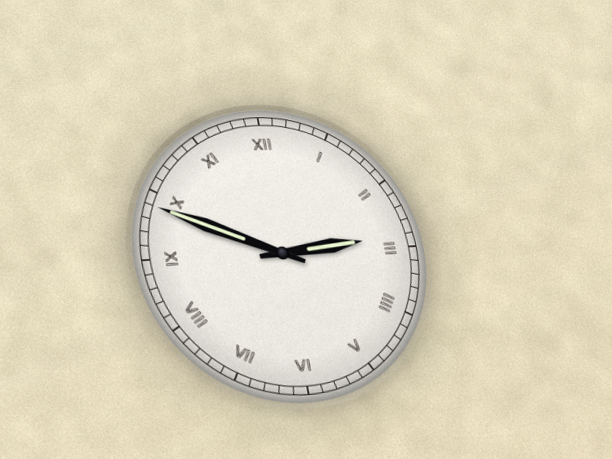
{"hour": 2, "minute": 49}
